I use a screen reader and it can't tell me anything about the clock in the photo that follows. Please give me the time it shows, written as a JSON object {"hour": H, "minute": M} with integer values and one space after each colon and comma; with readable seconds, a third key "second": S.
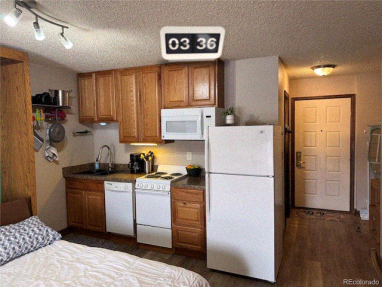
{"hour": 3, "minute": 36}
